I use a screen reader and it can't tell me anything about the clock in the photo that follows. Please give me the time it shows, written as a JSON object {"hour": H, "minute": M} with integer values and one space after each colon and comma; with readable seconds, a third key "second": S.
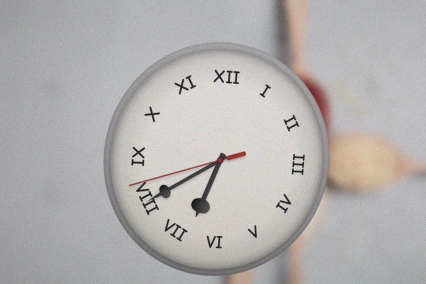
{"hour": 6, "minute": 39, "second": 42}
